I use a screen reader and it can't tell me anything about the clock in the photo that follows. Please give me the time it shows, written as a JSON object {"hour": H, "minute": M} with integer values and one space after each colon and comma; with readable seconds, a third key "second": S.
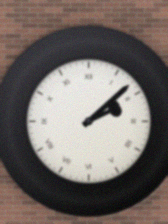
{"hour": 2, "minute": 8}
